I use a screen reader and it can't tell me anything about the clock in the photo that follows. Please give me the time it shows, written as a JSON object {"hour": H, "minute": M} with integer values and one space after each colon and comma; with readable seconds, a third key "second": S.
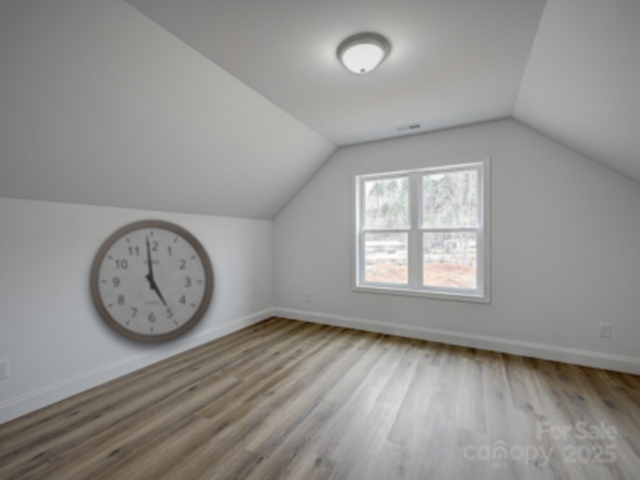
{"hour": 4, "minute": 59}
